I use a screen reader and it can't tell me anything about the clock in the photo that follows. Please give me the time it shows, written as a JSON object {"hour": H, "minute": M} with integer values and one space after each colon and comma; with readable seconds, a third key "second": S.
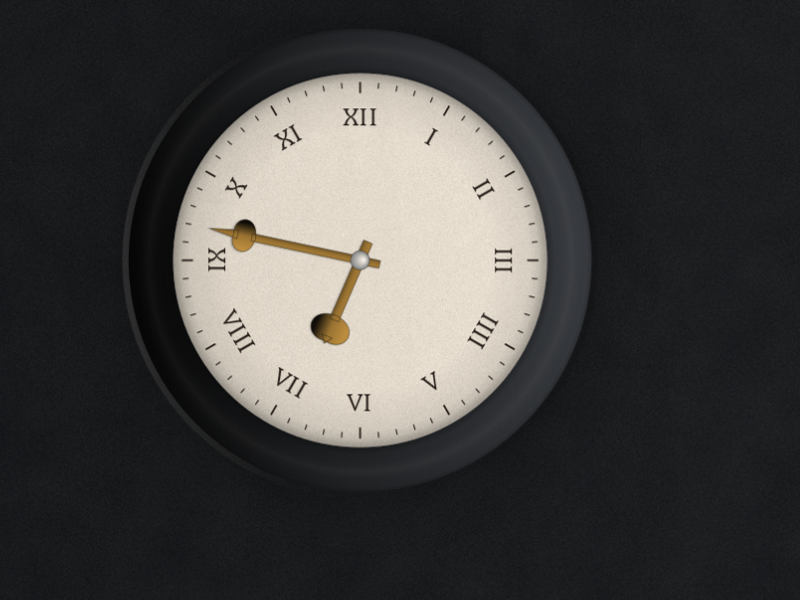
{"hour": 6, "minute": 47}
